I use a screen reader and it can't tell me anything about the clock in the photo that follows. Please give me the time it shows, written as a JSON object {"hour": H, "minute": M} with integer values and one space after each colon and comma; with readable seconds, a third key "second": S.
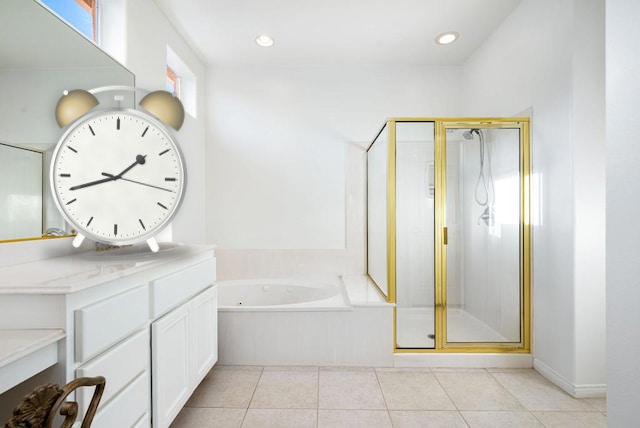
{"hour": 1, "minute": 42, "second": 17}
